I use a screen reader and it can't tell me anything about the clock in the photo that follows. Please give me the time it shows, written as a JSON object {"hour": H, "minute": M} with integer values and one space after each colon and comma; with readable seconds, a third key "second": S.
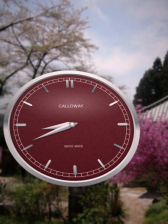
{"hour": 8, "minute": 41}
